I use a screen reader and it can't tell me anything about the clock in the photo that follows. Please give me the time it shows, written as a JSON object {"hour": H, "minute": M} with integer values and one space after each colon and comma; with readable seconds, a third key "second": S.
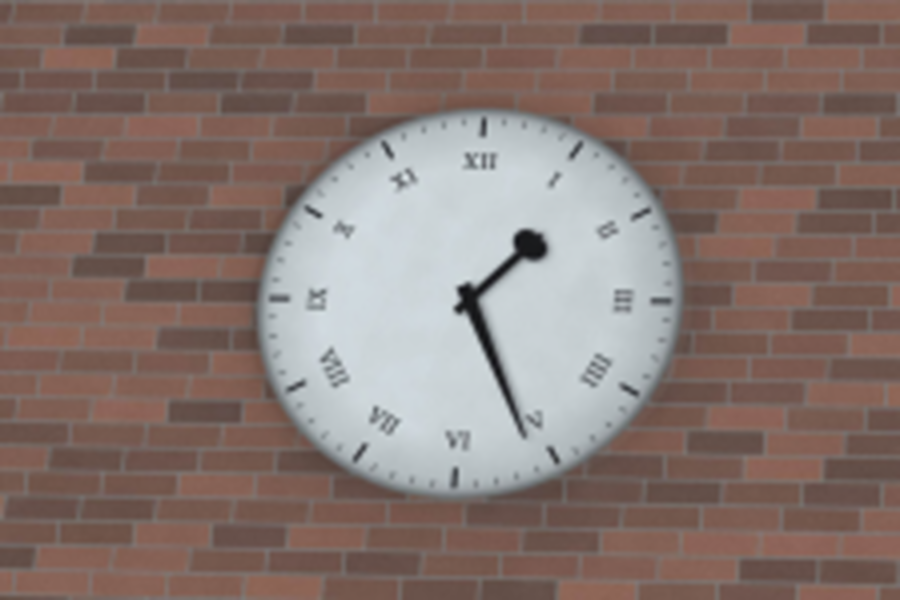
{"hour": 1, "minute": 26}
